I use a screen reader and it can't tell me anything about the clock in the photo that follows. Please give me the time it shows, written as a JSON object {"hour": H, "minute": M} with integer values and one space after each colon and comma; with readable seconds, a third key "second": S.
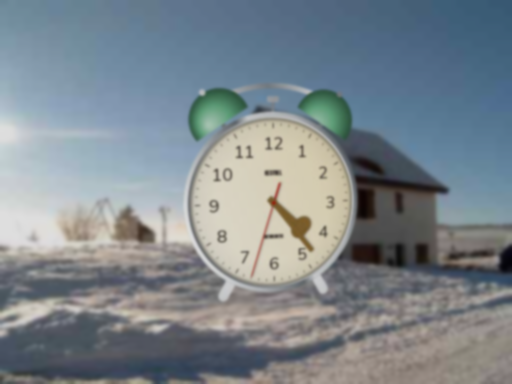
{"hour": 4, "minute": 23, "second": 33}
